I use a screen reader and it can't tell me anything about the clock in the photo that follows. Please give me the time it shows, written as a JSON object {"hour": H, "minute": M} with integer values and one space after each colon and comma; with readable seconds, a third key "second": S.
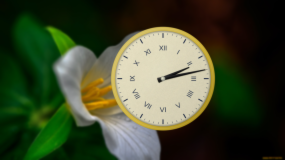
{"hour": 2, "minute": 13}
